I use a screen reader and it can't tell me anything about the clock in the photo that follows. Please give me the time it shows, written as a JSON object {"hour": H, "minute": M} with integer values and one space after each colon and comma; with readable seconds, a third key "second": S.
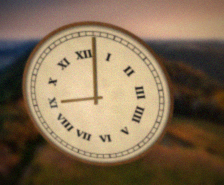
{"hour": 9, "minute": 2}
